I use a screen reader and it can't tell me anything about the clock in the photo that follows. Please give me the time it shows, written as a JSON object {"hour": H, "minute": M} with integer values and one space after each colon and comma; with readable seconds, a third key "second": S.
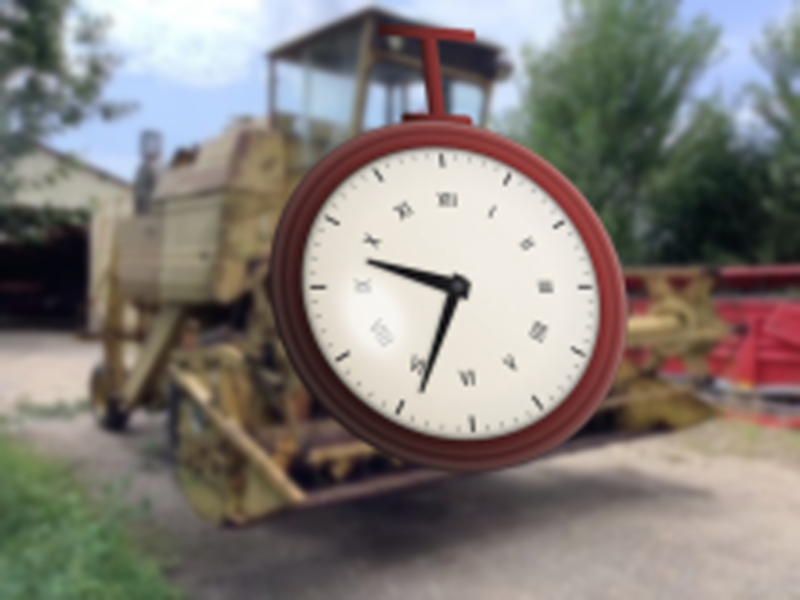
{"hour": 9, "minute": 34}
